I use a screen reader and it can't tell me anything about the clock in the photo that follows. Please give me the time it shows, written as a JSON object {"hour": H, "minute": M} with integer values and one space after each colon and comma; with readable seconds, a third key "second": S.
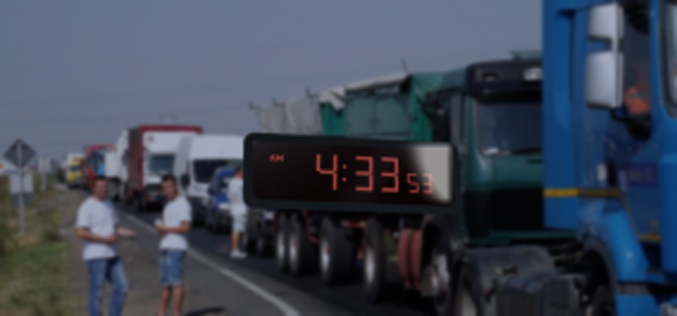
{"hour": 4, "minute": 33, "second": 53}
